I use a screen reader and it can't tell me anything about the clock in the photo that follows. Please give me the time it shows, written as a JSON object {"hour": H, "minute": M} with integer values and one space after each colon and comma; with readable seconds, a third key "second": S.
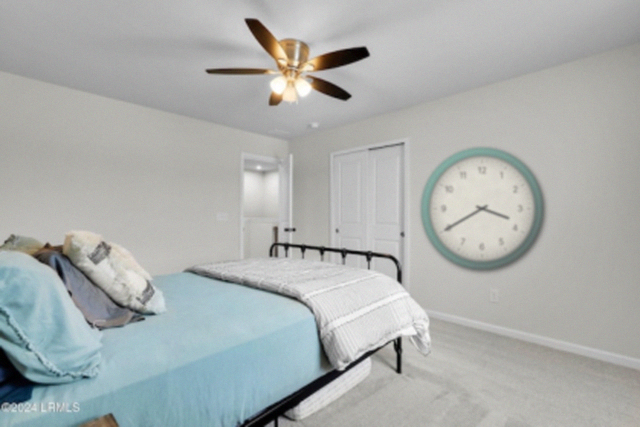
{"hour": 3, "minute": 40}
